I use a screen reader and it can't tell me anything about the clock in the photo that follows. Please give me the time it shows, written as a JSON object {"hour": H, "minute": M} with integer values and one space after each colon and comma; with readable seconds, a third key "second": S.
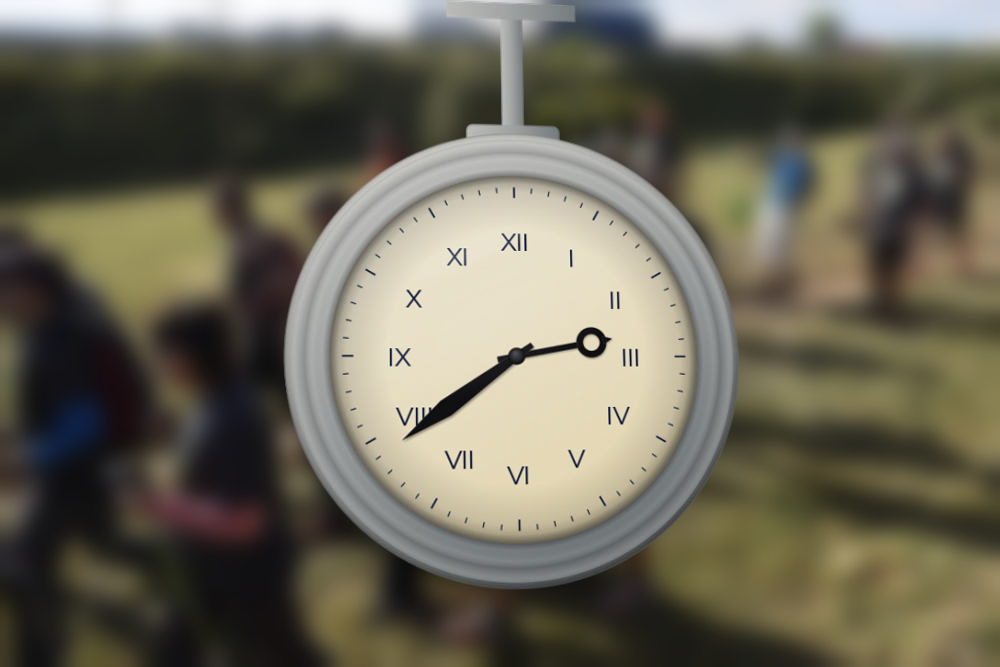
{"hour": 2, "minute": 39}
